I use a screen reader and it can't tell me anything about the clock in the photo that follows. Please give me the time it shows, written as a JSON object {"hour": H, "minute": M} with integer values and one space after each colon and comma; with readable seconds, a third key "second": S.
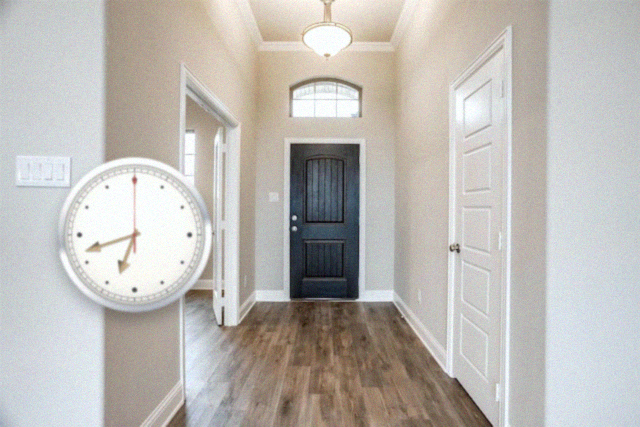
{"hour": 6, "minute": 42, "second": 0}
